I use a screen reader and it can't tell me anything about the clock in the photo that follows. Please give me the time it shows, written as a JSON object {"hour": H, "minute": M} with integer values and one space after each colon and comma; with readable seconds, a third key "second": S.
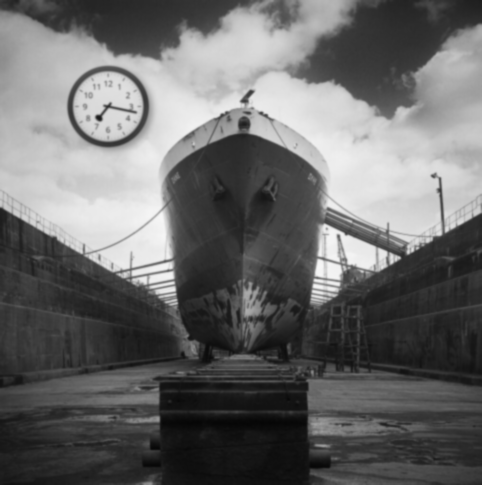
{"hour": 7, "minute": 17}
